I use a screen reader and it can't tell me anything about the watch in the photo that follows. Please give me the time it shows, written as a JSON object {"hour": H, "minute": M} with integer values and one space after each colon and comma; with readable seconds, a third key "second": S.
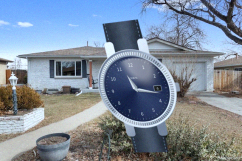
{"hour": 11, "minute": 17}
